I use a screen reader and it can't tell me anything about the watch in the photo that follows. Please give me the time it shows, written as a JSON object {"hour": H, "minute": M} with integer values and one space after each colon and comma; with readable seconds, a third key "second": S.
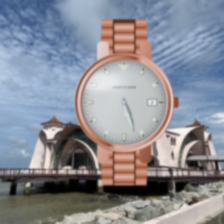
{"hour": 5, "minute": 27}
